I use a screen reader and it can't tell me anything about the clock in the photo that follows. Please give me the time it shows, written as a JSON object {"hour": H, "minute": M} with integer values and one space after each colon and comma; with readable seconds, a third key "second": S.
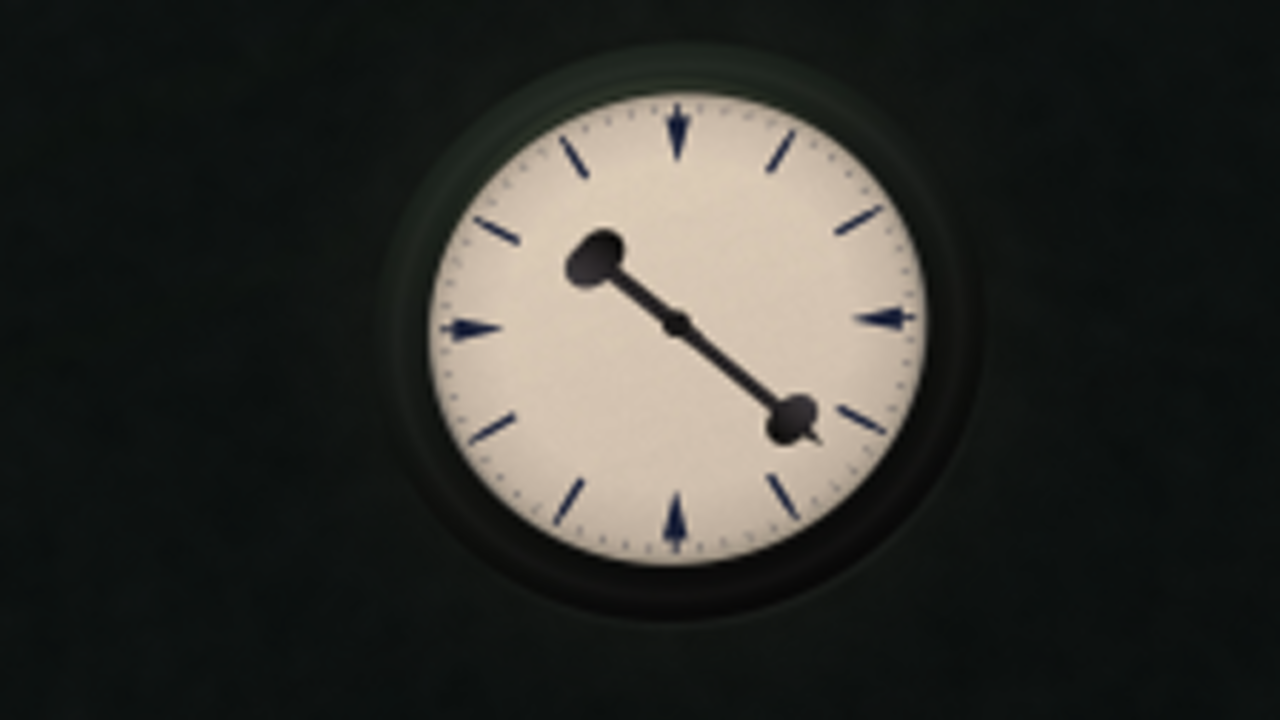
{"hour": 10, "minute": 22}
